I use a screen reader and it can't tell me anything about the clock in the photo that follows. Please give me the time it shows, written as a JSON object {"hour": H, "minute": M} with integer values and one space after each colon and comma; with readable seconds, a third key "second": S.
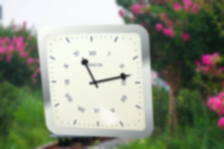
{"hour": 11, "minute": 13}
